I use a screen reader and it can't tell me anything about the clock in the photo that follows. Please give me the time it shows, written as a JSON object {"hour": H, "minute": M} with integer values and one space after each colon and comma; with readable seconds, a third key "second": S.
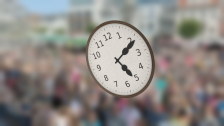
{"hour": 5, "minute": 11}
